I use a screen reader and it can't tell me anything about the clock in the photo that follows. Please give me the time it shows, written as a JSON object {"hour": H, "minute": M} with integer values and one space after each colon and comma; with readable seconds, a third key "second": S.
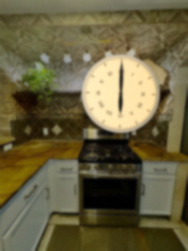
{"hour": 6, "minute": 0}
